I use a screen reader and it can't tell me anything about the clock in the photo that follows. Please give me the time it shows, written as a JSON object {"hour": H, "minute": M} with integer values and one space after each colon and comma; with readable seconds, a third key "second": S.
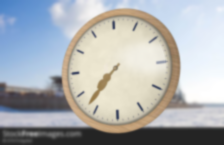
{"hour": 7, "minute": 37}
